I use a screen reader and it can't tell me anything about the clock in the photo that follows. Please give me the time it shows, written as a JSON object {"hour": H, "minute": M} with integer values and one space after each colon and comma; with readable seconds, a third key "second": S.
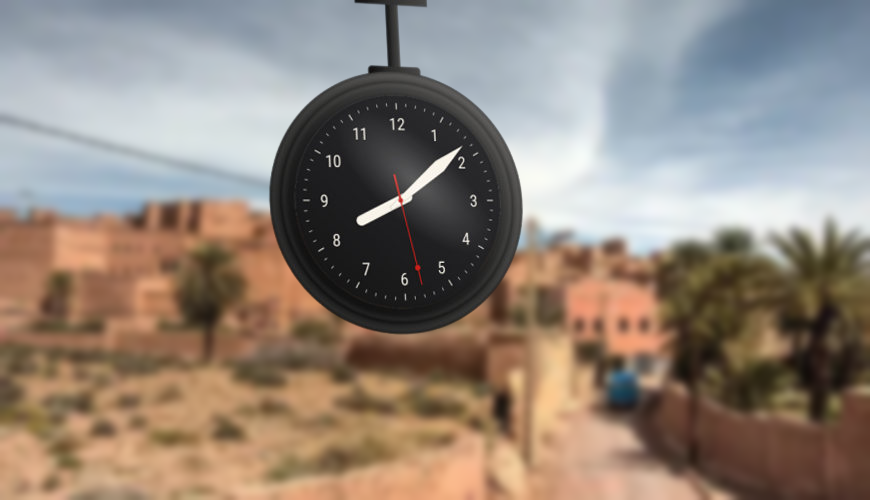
{"hour": 8, "minute": 8, "second": 28}
